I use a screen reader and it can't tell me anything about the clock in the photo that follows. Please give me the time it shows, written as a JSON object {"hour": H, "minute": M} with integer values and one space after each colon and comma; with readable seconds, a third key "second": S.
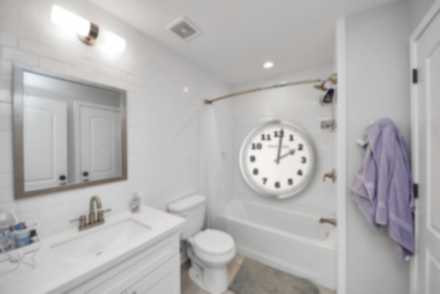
{"hour": 2, "minute": 1}
